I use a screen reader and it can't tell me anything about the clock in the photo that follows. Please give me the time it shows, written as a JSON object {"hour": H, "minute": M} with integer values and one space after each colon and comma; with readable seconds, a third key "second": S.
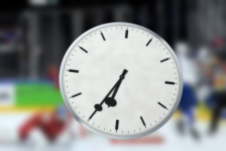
{"hour": 6, "minute": 35}
